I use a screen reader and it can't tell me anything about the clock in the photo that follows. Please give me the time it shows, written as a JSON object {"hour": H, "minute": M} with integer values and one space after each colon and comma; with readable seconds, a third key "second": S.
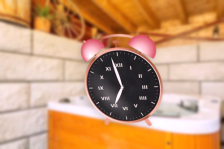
{"hour": 6, "minute": 58}
